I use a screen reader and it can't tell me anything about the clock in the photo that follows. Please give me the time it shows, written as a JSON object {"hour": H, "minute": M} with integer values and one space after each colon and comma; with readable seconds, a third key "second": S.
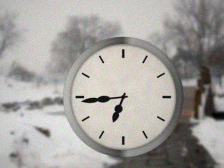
{"hour": 6, "minute": 44}
